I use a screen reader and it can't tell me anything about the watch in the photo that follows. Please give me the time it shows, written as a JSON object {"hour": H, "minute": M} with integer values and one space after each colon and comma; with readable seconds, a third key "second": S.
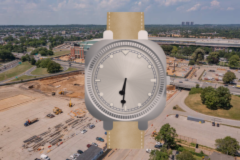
{"hour": 6, "minute": 31}
